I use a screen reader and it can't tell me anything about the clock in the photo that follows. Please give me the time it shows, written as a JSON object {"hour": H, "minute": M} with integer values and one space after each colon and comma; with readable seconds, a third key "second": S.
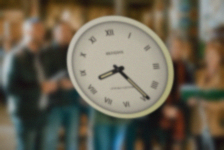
{"hour": 8, "minute": 24}
